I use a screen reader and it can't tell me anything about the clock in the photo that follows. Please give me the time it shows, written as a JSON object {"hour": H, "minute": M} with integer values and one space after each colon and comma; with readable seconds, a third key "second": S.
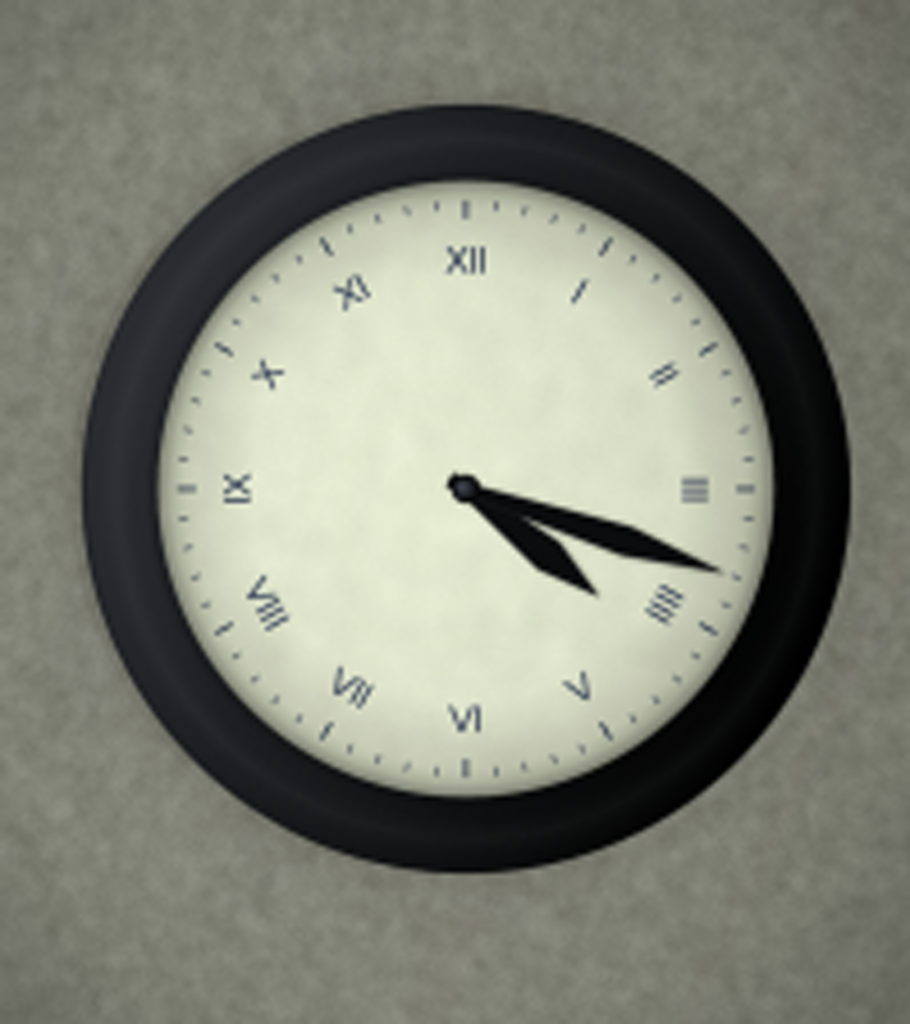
{"hour": 4, "minute": 18}
